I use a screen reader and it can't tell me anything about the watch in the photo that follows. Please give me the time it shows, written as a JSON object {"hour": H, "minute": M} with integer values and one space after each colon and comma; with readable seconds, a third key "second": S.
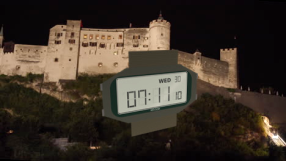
{"hour": 7, "minute": 11, "second": 10}
